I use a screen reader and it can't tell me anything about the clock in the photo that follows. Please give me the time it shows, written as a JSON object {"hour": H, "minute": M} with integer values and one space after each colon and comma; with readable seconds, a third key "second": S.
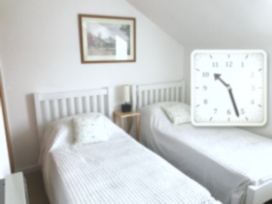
{"hour": 10, "minute": 27}
